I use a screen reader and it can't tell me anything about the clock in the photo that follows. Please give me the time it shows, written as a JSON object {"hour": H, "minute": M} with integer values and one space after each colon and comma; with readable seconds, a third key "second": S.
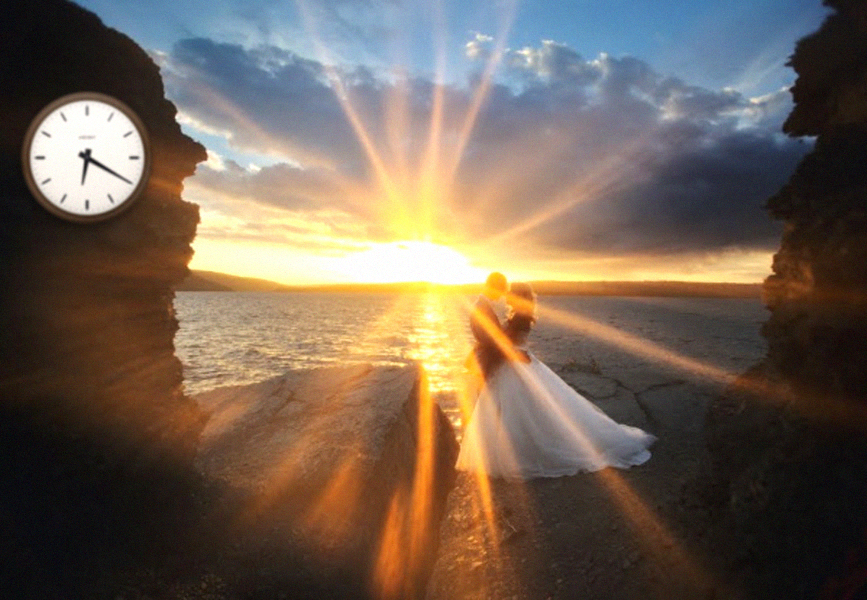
{"hour": 6, "minute": 20}
